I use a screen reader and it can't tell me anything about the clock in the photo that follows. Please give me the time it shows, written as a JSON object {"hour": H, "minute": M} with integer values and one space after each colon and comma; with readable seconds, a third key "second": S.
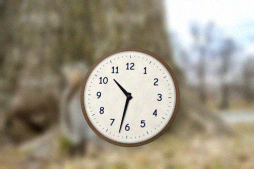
{"hour": 10, "minute": 32}
